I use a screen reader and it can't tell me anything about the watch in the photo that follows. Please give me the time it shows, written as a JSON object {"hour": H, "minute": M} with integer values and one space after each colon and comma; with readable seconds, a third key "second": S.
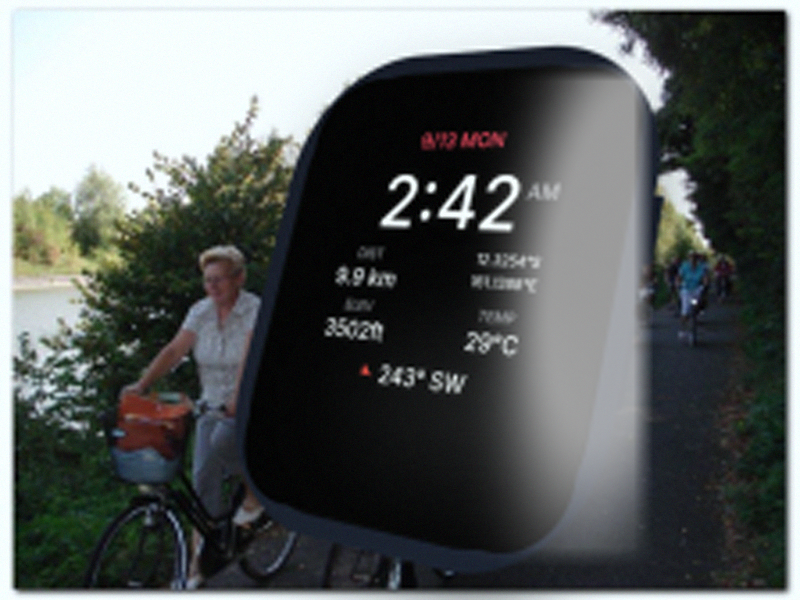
{"hour": 2, "minute": 42}
